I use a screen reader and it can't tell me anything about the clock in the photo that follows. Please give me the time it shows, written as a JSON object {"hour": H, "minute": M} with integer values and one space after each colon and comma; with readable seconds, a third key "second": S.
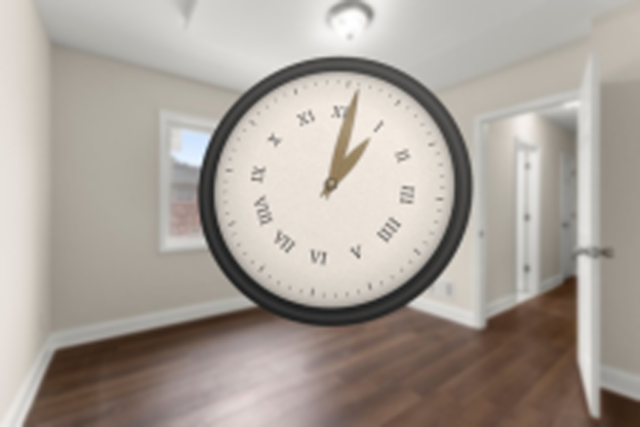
{"hour": 1, "minute": 1}
